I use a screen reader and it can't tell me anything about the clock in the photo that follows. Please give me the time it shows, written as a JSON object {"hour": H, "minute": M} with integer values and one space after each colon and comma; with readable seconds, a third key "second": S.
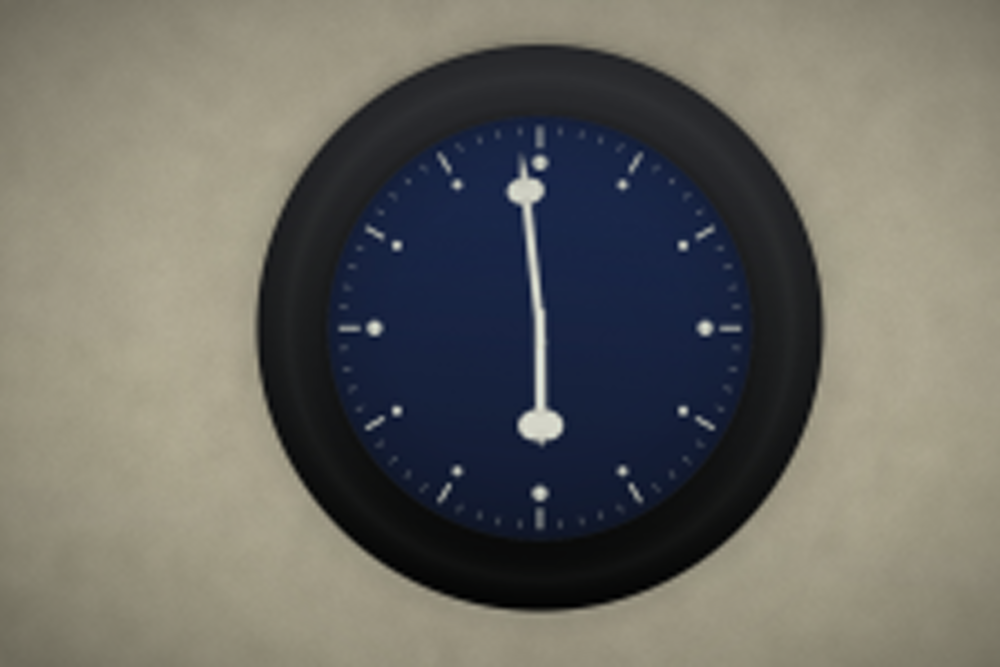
{"hour": 5, "minute": 59}
